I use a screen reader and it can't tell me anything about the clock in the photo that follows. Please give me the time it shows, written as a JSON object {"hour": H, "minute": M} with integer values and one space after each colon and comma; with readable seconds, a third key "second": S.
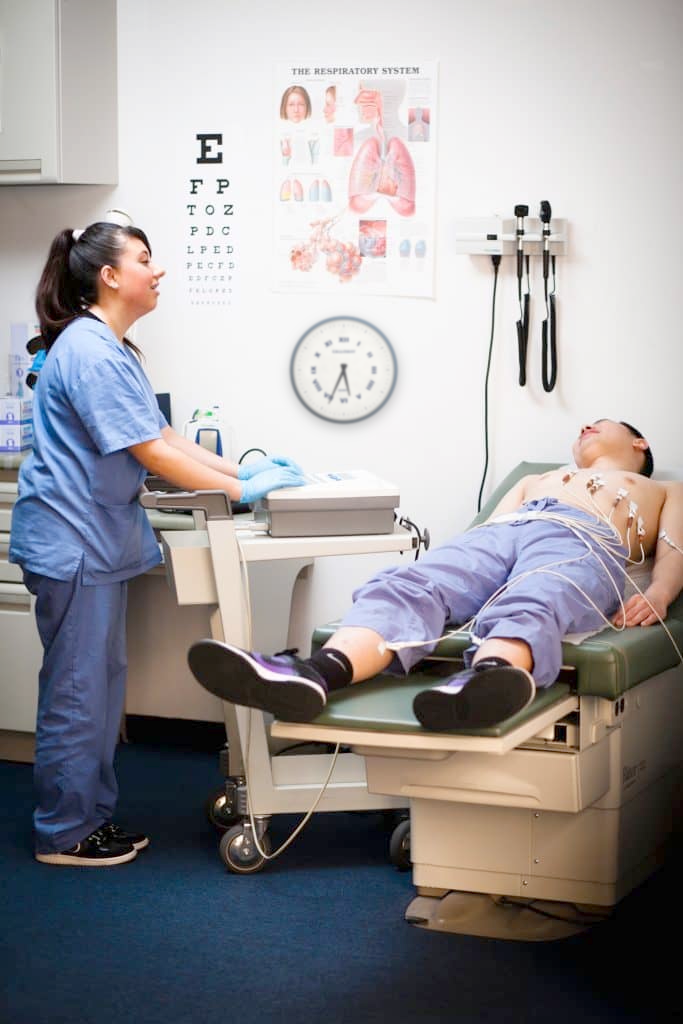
{"hour": 5, "minute": 34}
